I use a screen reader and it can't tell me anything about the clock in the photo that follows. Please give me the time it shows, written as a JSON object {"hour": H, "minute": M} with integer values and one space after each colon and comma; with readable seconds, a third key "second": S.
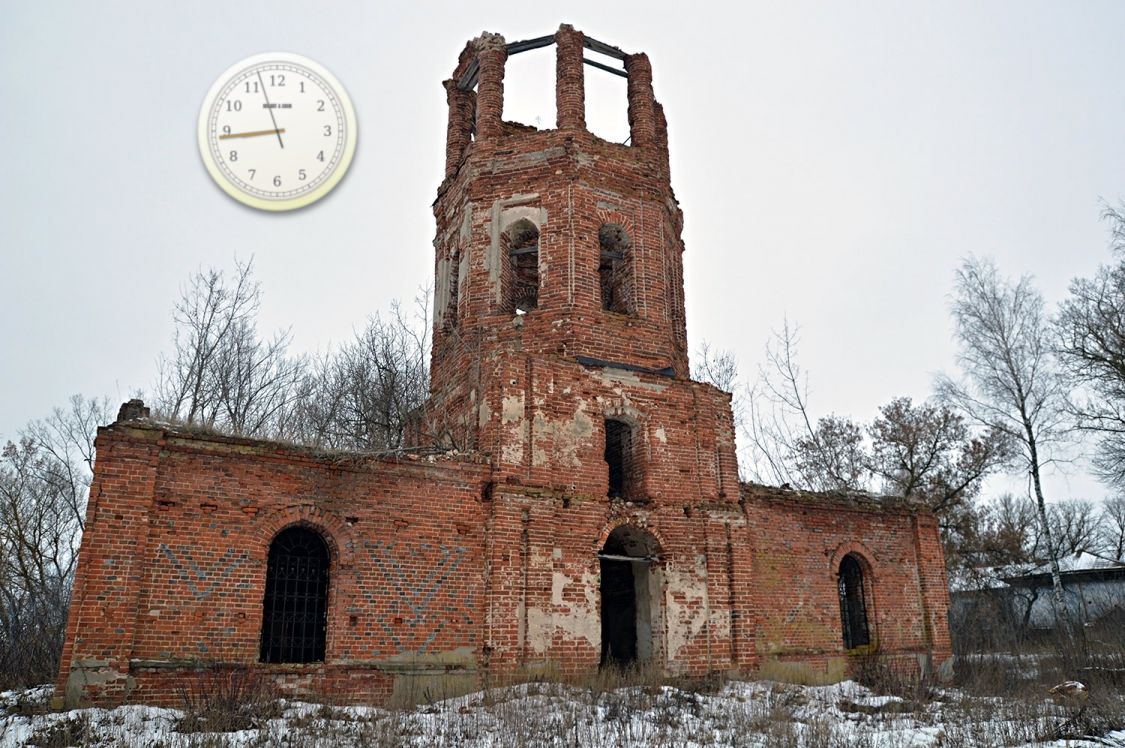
{"hour": 8, "minute": 43, "second": 57}
